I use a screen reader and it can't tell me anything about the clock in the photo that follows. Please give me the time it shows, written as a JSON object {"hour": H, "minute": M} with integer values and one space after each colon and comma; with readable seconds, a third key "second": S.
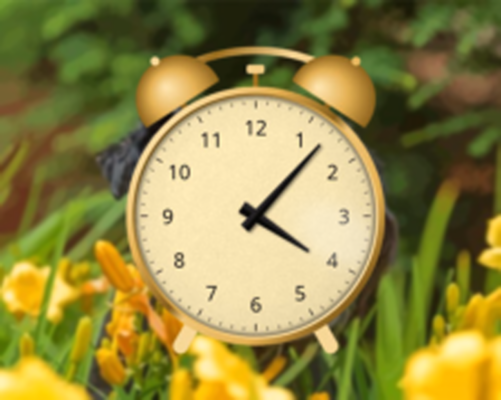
{"hour": 4, "minute": 7}
